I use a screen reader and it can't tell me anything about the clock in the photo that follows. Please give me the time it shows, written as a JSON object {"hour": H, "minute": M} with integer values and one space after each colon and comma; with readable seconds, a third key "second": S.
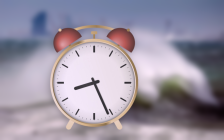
{"hour": 8, "minute": 26}
